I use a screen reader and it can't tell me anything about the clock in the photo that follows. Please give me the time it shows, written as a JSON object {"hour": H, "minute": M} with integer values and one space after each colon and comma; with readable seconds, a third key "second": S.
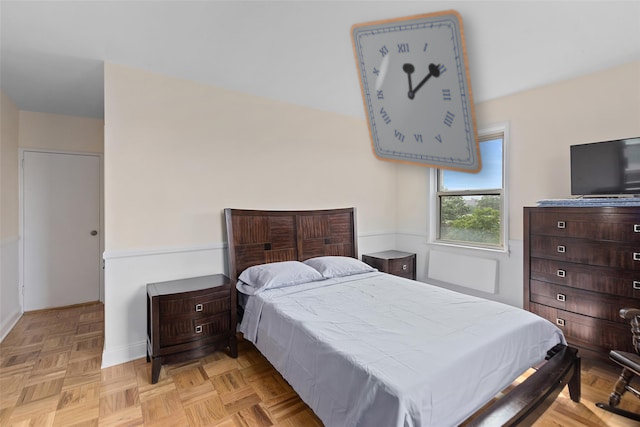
{"hour": 12, "minute": 9}
